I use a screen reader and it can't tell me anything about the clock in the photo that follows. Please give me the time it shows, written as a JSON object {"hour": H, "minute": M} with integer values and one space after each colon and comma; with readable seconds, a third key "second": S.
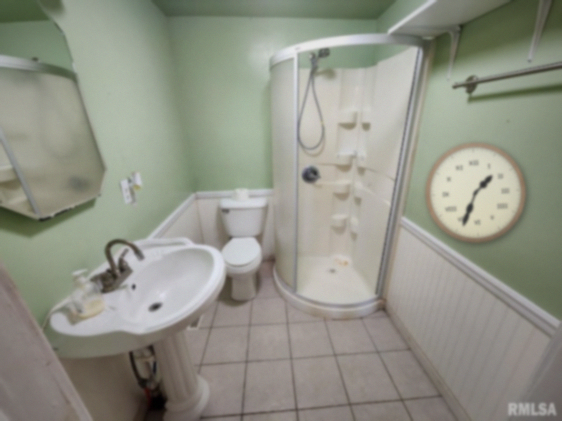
{"hour": 1, "minute": 34}
